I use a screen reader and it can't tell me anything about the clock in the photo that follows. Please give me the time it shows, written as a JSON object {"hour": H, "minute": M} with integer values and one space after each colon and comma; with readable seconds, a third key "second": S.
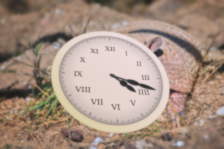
{"hour": 4, "minute": 18}
